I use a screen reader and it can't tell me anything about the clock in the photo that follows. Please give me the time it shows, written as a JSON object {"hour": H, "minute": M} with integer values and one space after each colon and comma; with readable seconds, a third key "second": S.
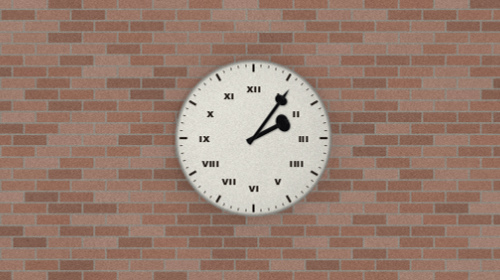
{"hour": 2, "minute": 6}
